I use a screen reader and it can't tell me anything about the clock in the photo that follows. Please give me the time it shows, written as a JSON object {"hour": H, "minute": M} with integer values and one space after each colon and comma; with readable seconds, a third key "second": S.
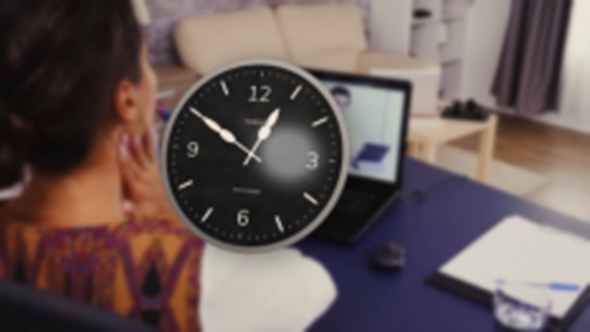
{"hour": 12, "minute": 50}
